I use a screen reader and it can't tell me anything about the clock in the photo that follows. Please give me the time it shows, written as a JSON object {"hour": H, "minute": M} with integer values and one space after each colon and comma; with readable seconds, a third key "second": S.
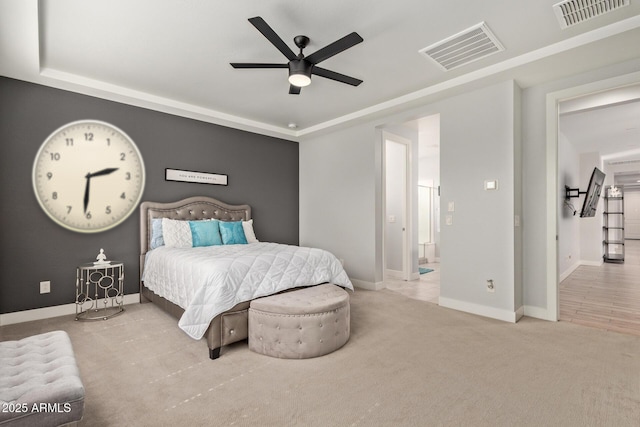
{"hour": 2, "minute": 31}
